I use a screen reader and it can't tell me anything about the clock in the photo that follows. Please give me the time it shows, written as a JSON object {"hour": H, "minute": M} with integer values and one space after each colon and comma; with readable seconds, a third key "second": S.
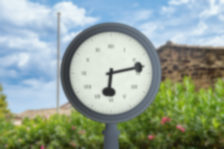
{"hour": 6, "minute": 13}
